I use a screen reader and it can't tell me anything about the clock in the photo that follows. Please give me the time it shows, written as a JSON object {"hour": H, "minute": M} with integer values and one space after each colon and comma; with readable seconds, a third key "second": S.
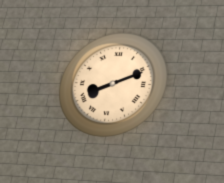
{"hour": 8, "minute": 11}
